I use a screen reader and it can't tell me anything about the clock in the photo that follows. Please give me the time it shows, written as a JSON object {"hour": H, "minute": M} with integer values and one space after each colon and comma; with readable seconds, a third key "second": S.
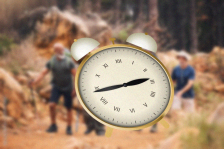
{"hour": 2, "minute": 44}
